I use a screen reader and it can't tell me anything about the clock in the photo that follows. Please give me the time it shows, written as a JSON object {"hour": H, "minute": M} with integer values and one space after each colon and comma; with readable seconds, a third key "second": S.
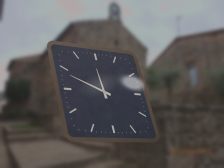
{"hour": 11, "minute": 49}
